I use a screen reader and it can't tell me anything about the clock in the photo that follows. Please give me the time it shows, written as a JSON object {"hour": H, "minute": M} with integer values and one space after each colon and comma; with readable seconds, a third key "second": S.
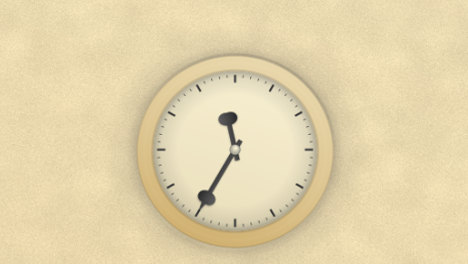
{"hour": 11, "minute": 35}
